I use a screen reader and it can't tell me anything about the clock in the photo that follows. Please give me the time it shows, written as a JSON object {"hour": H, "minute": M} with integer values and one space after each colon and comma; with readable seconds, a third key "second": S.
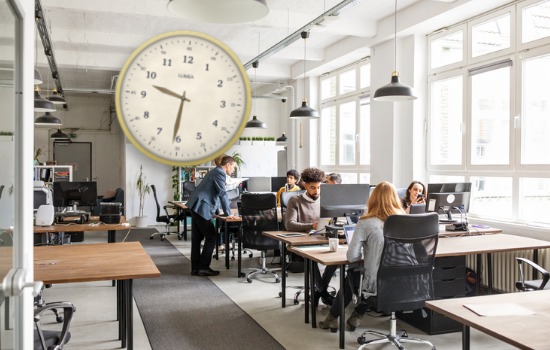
{"hour": 9, "minute": 31}
